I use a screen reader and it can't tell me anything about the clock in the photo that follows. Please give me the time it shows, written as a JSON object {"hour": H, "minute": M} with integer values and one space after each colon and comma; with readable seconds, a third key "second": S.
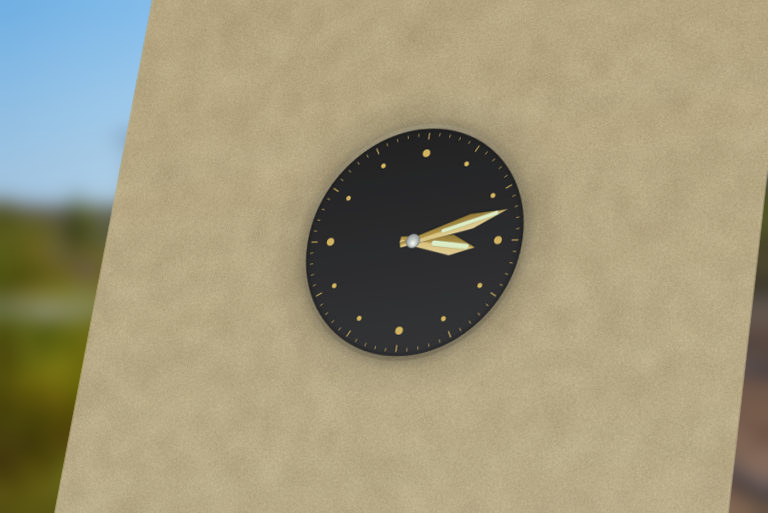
{"hour": 3, "minute": 12}
